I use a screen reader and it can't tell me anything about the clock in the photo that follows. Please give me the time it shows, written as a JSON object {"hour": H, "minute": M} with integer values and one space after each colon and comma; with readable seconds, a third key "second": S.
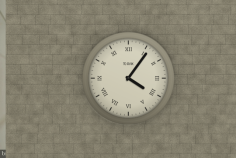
{"hour": 4, "minute": 6}
